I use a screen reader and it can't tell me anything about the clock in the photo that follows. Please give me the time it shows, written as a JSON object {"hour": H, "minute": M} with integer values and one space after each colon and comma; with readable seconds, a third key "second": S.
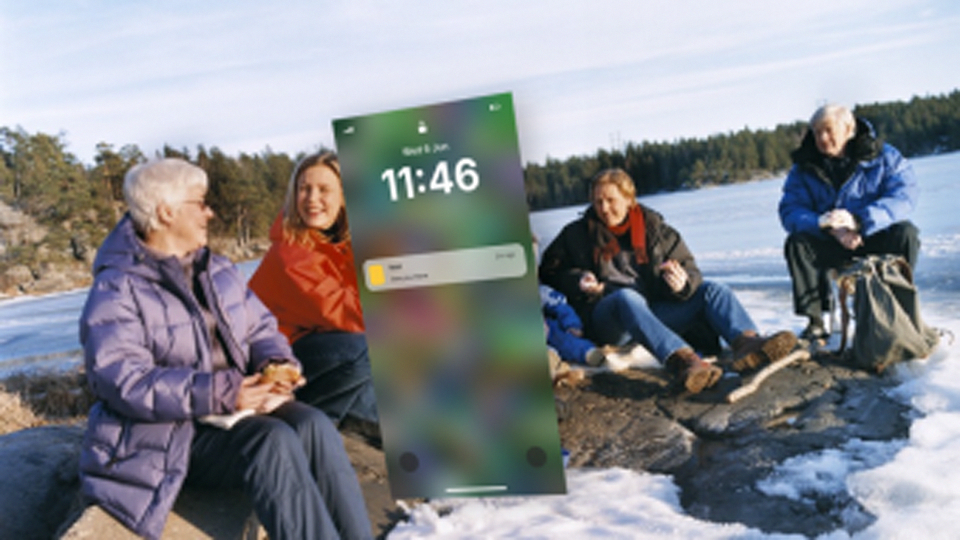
{"hour": 11, "minute": 46}
